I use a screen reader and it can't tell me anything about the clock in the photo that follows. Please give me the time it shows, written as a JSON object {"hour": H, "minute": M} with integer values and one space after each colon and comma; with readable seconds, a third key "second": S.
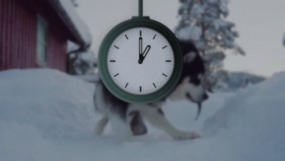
{"hour": 1, "minute": 0}
